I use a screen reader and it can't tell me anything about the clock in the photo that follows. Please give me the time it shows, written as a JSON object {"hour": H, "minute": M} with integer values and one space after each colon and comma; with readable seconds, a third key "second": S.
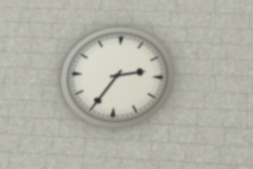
{"hour": 2, "minute": 35}
